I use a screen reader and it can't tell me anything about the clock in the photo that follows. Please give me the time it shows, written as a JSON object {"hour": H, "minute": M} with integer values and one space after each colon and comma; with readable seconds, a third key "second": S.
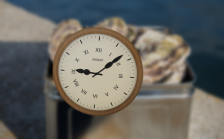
{"hour": 9, "minute": 8}
